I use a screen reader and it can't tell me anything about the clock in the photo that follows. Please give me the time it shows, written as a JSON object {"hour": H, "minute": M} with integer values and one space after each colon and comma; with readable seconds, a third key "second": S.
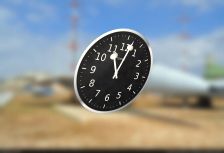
{"hour": 11, "minute": 2}
